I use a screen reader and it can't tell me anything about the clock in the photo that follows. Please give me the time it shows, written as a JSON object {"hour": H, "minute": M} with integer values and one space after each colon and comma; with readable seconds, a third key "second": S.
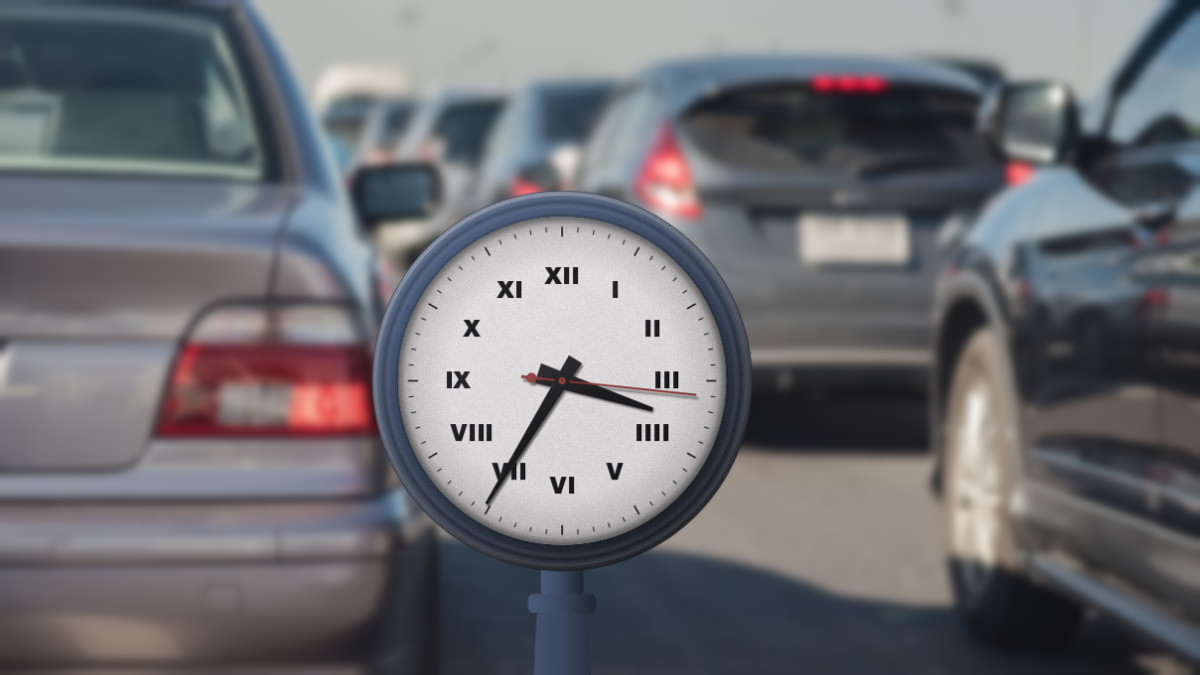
{"hour": 3, "minute": 35, "second": 16}
